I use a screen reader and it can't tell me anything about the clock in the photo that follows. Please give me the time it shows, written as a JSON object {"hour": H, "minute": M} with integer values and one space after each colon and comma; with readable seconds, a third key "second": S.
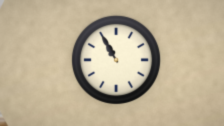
{"hour": 10, "minute": 55}
